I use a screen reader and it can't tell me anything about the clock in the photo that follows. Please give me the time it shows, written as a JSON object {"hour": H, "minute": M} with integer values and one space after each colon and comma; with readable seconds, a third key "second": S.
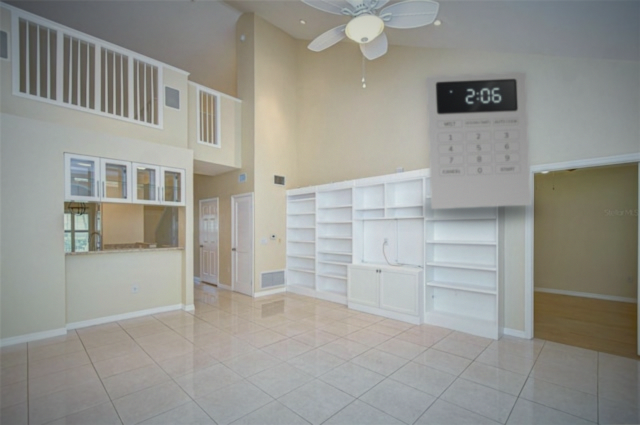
{"hour": 2, "minute": 6}
